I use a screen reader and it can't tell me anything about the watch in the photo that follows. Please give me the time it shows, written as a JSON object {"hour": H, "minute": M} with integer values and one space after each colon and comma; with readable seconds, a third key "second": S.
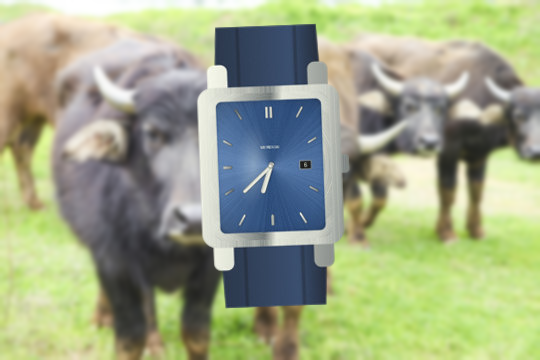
{"hour": 6, "minute": 38}
